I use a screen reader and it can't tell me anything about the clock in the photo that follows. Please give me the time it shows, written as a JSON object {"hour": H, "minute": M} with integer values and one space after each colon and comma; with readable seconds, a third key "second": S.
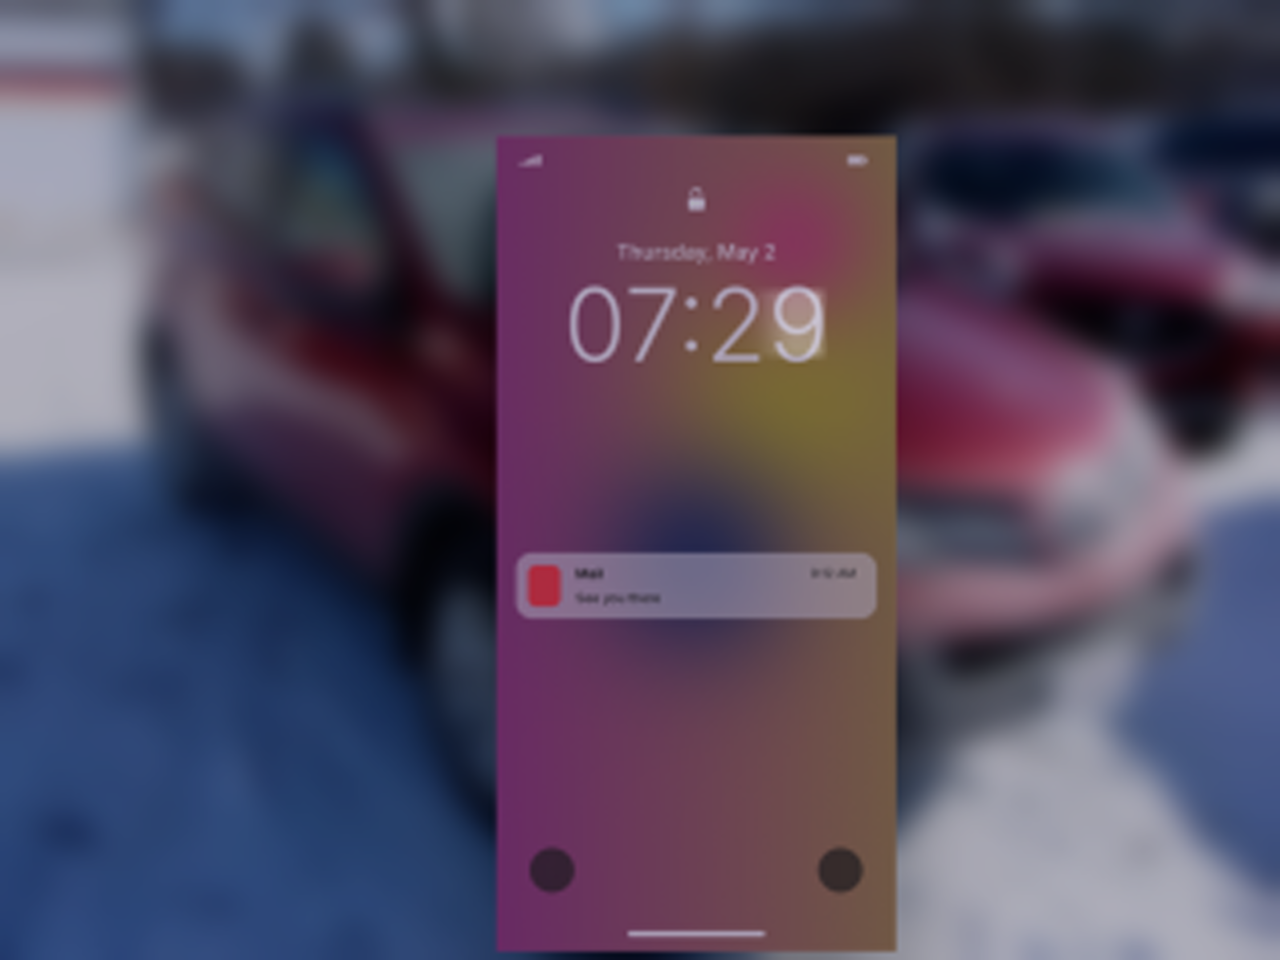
{"hour": 7, "minute": 29}
